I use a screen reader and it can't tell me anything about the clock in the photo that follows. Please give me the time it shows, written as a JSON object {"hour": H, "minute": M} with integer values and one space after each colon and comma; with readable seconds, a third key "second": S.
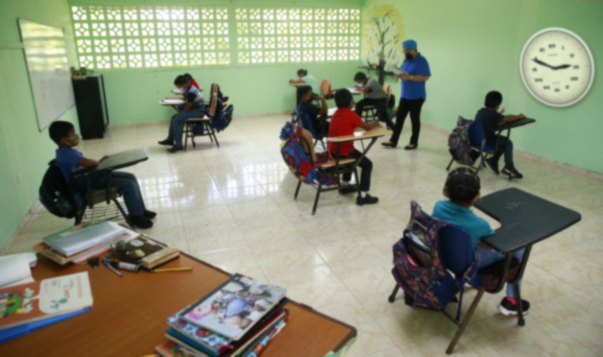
{"hour": 2, "minute": 49}
